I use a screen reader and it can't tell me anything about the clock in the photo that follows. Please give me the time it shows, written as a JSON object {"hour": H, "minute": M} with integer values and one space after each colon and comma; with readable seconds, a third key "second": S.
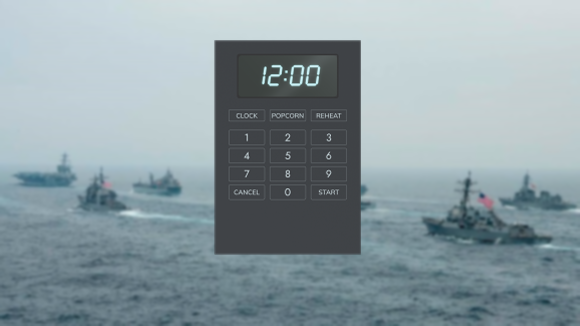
{"hour": 12, "minute": 0}
